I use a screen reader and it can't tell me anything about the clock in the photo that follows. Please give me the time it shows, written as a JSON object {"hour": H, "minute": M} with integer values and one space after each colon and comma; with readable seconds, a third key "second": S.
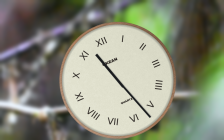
{"hour": 11, "minute": 27}
